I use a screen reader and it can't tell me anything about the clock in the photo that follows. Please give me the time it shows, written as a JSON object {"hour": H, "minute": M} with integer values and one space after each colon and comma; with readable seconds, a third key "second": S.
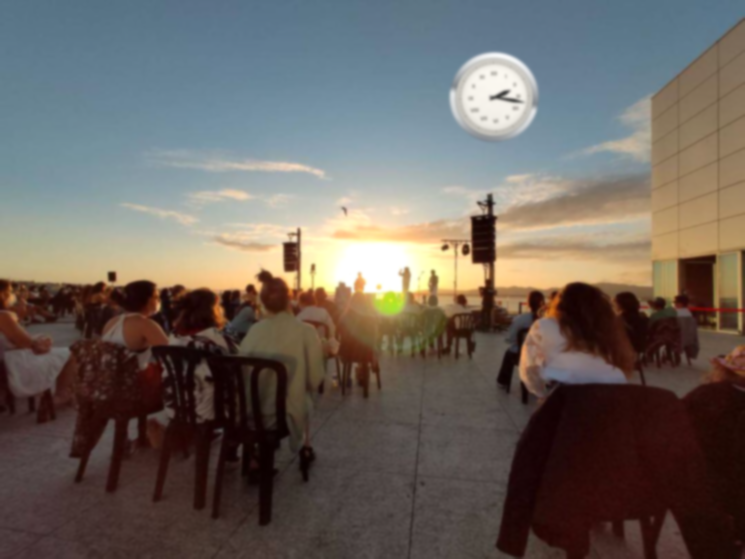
{"hour": 2, "minute": 17}
